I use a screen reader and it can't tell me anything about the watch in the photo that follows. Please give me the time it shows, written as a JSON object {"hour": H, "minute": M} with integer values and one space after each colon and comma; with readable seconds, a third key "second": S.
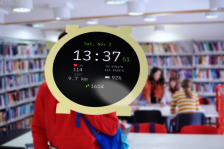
{"hour": 13, "minute": 37}
